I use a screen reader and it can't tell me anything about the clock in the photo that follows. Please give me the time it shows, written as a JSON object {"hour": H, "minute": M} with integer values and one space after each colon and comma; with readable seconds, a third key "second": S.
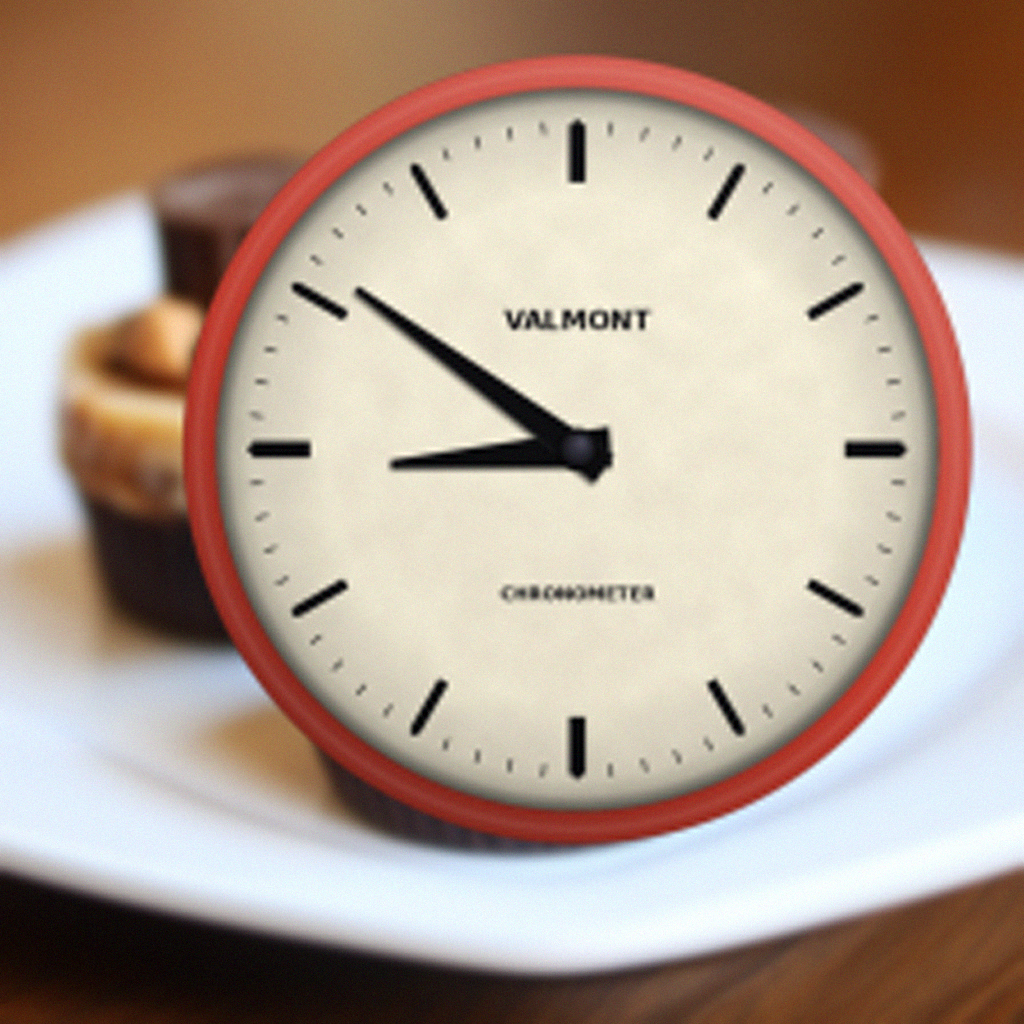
{"hour": 8, "minute": 51}
